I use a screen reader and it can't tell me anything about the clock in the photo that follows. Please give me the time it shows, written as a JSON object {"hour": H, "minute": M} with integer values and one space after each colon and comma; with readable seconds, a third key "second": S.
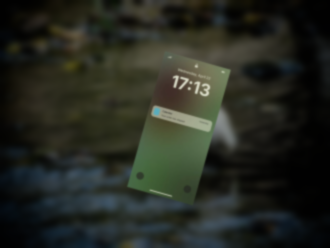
{"hour": 17, "minute": 13}
